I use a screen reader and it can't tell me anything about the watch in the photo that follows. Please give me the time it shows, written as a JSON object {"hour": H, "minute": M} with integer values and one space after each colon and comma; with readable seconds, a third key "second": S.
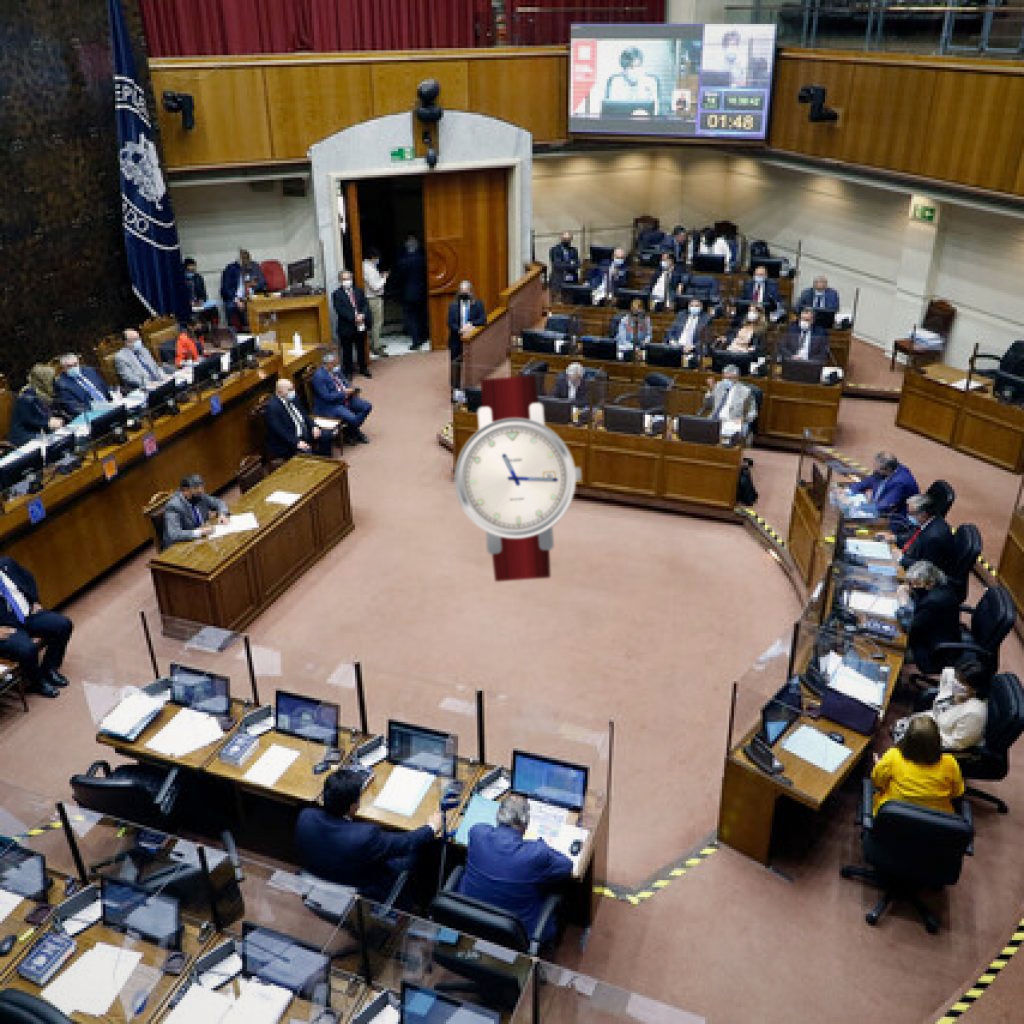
{"hour": 11, "minute": 16}
